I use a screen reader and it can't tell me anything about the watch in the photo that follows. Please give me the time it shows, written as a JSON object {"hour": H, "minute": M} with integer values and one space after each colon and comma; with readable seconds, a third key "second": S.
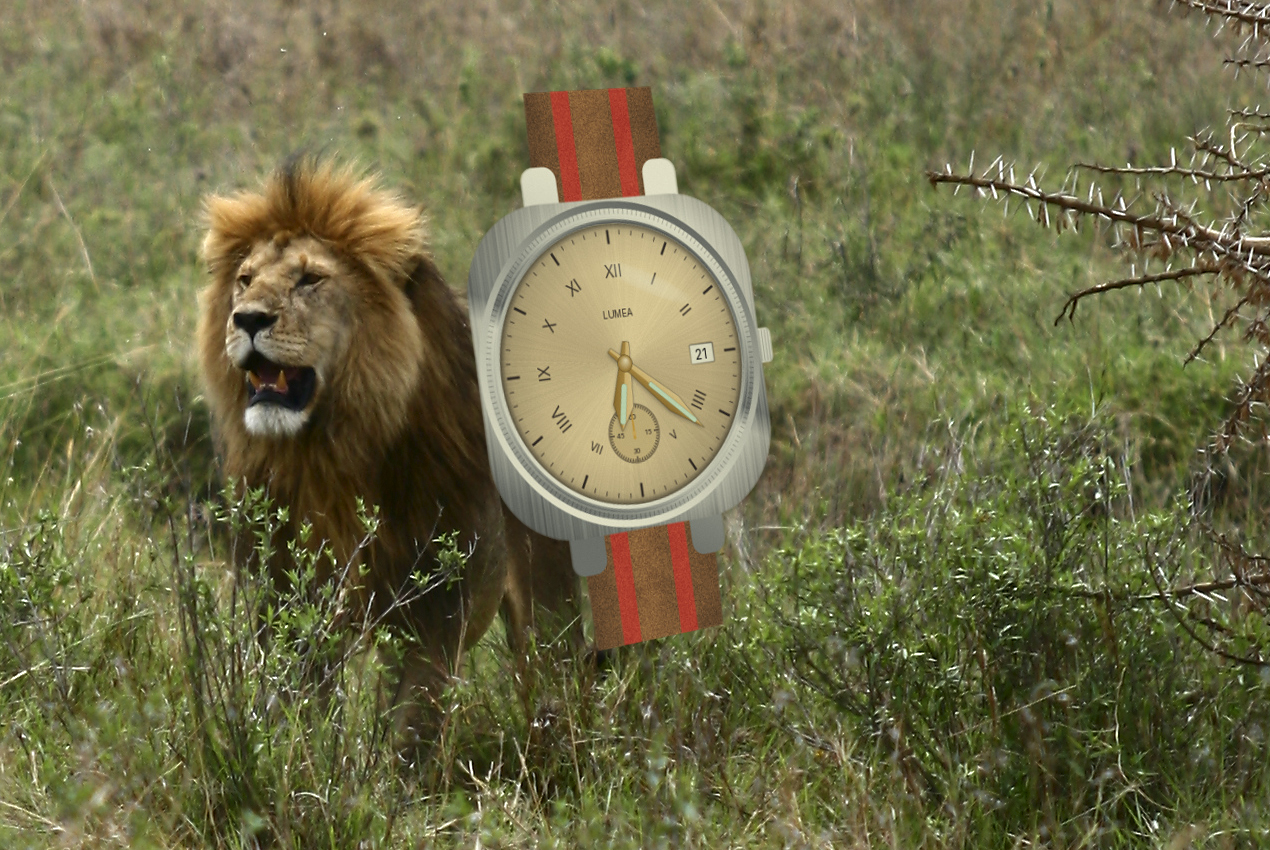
{"hour": 6, "minute": 22}
